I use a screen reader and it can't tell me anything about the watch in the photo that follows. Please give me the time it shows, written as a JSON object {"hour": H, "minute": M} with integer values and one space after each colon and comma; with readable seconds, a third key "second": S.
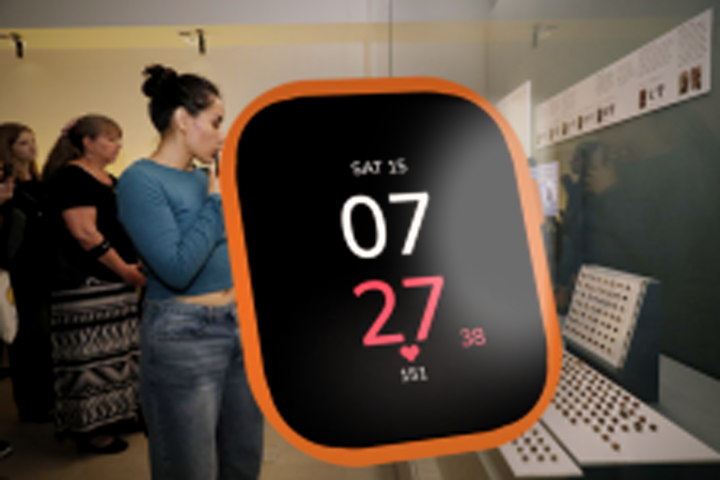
{"hour": 7, "minute": 27}
